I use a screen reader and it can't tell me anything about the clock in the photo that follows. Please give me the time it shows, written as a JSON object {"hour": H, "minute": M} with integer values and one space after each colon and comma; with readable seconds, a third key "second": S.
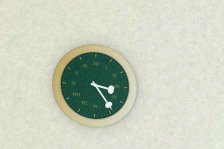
{"hour": 3, "minute": 24}
